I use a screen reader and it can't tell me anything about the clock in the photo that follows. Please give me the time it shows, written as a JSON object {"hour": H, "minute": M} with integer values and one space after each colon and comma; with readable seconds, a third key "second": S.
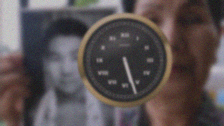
{"hour": 5, "minute": 27}
